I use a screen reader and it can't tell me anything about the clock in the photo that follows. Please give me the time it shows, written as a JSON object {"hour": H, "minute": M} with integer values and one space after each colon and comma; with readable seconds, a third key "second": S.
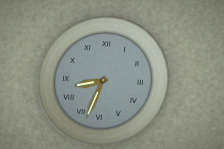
{"hour": 8, "minute": 33}
